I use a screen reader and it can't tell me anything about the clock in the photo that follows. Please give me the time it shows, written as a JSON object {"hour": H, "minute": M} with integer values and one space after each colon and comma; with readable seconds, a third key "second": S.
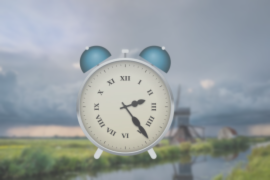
{"hour": 2, "minute": 24}
